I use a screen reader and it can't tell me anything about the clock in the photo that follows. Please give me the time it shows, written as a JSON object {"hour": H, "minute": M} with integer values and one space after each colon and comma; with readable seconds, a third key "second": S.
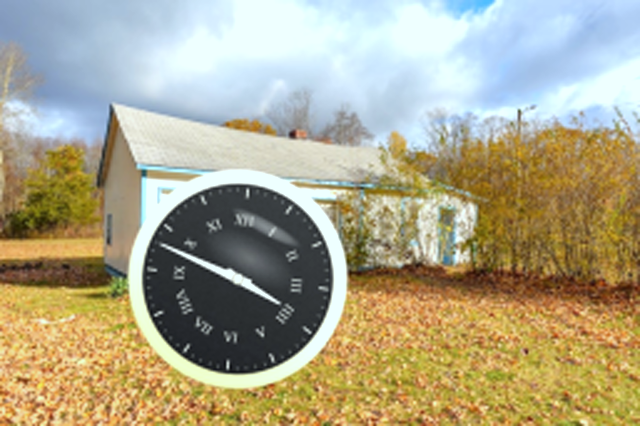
{"hour": 3, "minute": 48}
